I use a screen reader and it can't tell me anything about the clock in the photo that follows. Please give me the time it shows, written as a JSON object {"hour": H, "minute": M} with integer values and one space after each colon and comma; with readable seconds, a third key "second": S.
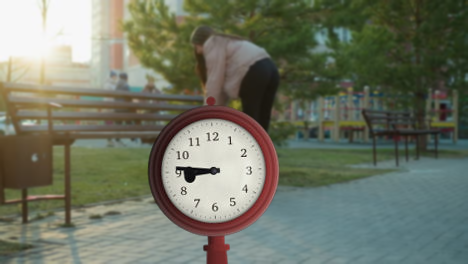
{"hour": 8, "minute": 46}
